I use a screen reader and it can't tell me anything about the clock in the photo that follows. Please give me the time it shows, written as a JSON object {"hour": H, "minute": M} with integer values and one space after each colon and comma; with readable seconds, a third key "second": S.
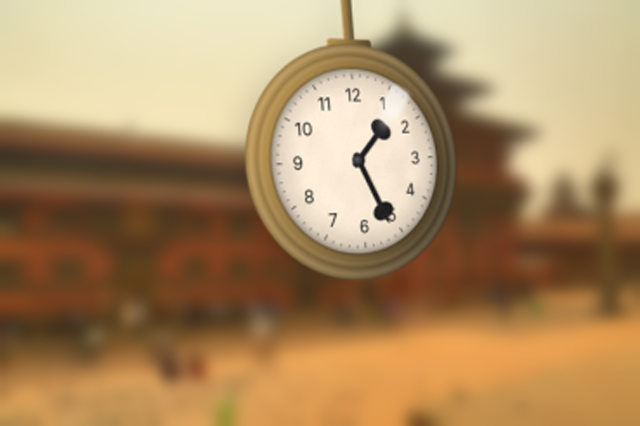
{"hour": 1, "minute": 26}
